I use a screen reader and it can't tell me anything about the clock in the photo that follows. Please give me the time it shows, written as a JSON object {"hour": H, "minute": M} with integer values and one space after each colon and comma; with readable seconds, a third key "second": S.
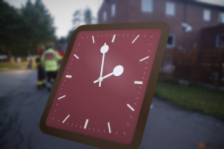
{"hour": 1, "minute": 58}
